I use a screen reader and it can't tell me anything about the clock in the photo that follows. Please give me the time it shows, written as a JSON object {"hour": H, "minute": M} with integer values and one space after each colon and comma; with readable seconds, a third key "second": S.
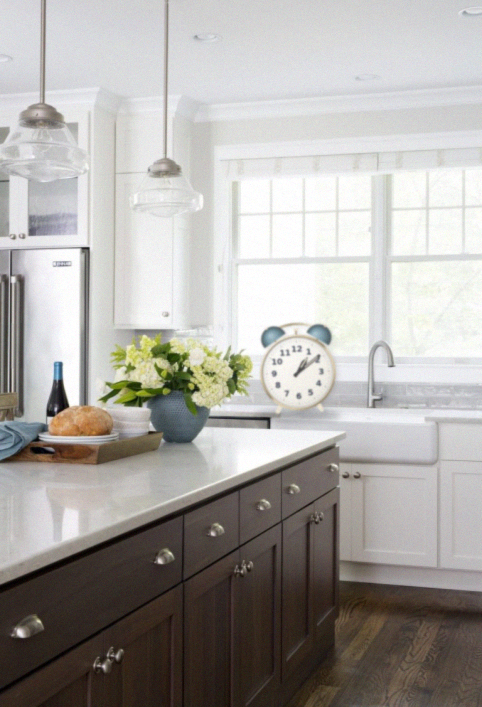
{"hour": 1, "minute": 9}
